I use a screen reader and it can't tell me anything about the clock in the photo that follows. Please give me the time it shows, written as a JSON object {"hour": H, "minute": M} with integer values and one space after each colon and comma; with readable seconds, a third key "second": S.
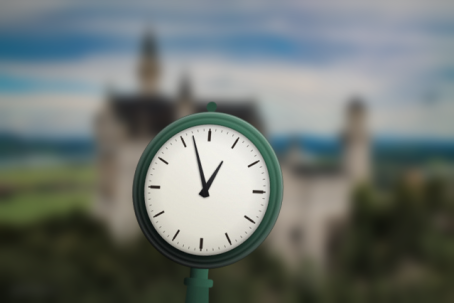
{"hour": 12, "minute": 57}
